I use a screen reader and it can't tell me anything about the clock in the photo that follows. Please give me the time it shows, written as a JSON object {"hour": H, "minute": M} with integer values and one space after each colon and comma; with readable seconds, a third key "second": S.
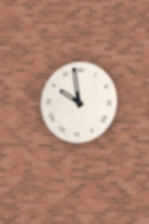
{"hour": 9, "minute": 58}
